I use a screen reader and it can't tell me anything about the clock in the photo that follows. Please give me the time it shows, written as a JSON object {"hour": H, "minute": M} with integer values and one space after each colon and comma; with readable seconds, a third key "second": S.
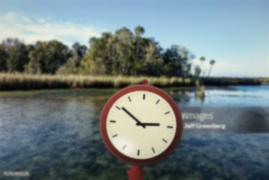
{"hour": 2, "minute": 51}
